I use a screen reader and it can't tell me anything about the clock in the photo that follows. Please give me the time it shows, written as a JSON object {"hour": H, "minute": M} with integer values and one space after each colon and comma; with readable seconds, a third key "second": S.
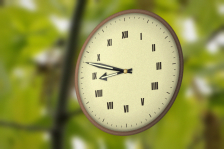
{"hour": 8, "minute": 48}
